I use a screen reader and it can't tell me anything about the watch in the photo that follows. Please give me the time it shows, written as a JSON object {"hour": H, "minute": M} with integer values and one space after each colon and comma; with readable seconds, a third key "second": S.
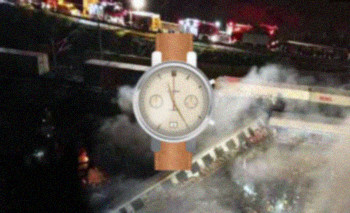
{"hour": 11, "minute": 25}
